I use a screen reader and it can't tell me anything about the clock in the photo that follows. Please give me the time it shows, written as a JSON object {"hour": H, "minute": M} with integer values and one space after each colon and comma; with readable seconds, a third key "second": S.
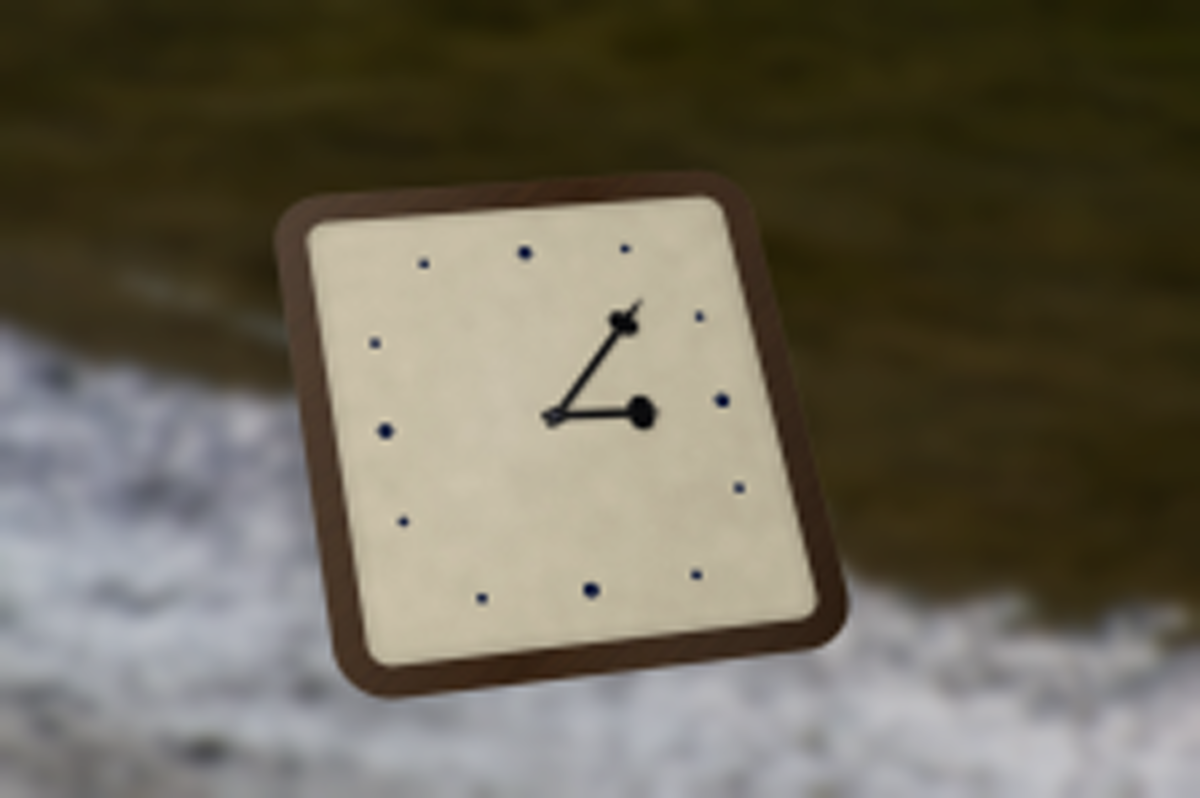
{"hour": 3, "minute": 7}
